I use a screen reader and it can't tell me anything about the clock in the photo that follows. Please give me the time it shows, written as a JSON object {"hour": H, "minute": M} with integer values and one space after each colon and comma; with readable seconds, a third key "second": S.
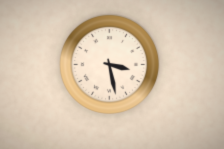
{"hour": 3, "minute": 28}
